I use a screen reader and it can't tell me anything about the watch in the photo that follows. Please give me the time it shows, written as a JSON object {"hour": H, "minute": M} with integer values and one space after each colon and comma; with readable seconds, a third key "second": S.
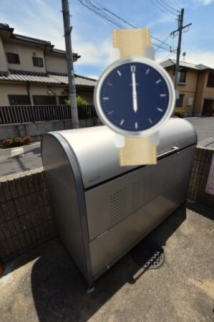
{"hour": 6, "minute": 0}
